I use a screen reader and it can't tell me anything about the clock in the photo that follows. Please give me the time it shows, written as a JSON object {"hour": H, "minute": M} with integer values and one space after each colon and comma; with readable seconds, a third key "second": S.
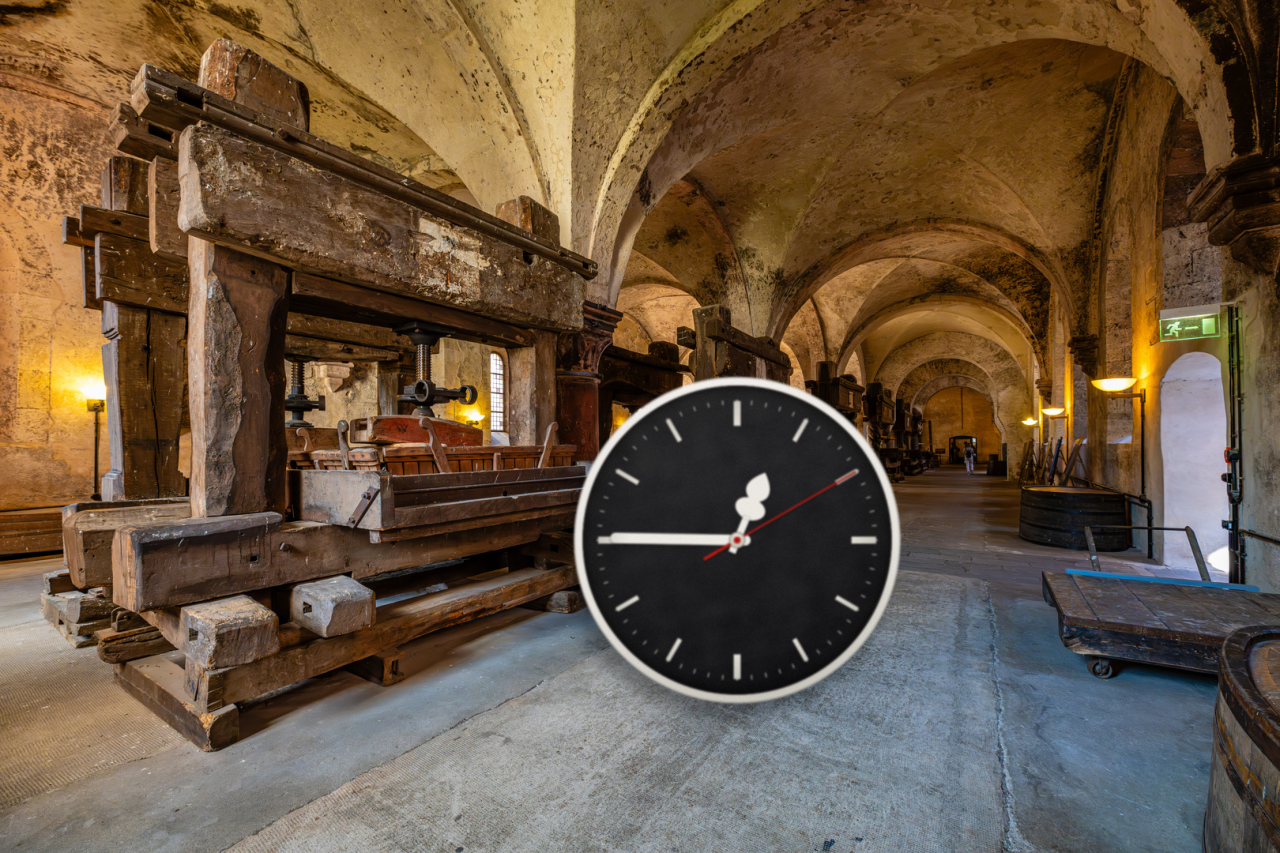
{"hour": 12, "minute": 45, "second": 10}
